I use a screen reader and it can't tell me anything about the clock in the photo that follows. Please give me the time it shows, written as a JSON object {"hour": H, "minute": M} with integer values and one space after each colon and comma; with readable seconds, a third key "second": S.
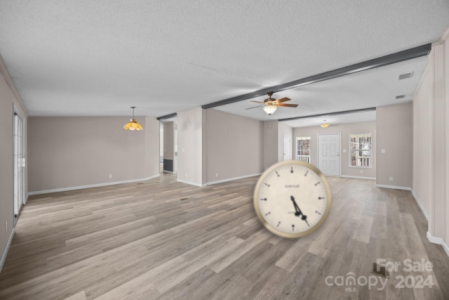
{"hour": 5, "minute": 25}
